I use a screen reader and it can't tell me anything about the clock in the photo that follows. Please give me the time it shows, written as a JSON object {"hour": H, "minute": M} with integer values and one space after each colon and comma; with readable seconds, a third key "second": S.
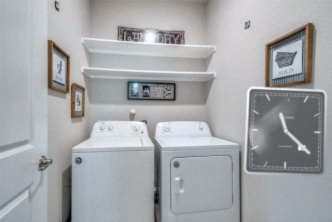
{"hour": 11, "minute": 22}
